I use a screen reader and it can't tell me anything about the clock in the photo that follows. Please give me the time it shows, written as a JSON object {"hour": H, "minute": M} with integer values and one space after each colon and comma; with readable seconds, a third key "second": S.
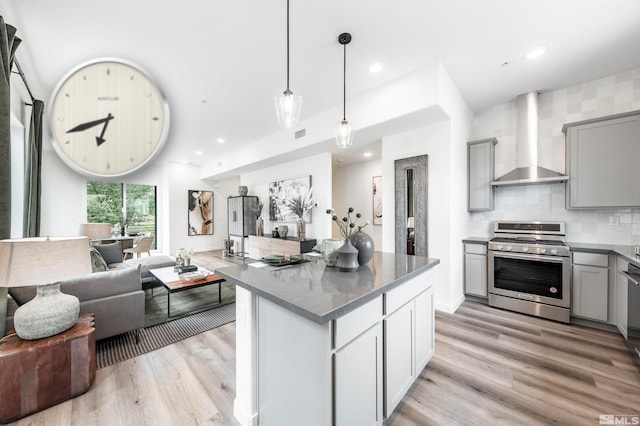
{"hour": 6, "minute": 42}
